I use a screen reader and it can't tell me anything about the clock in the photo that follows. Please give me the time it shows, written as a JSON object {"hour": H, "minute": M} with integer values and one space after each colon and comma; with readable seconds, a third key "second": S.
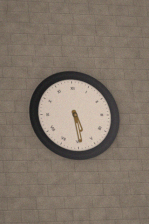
{"hour": 5, "minute": 29}
